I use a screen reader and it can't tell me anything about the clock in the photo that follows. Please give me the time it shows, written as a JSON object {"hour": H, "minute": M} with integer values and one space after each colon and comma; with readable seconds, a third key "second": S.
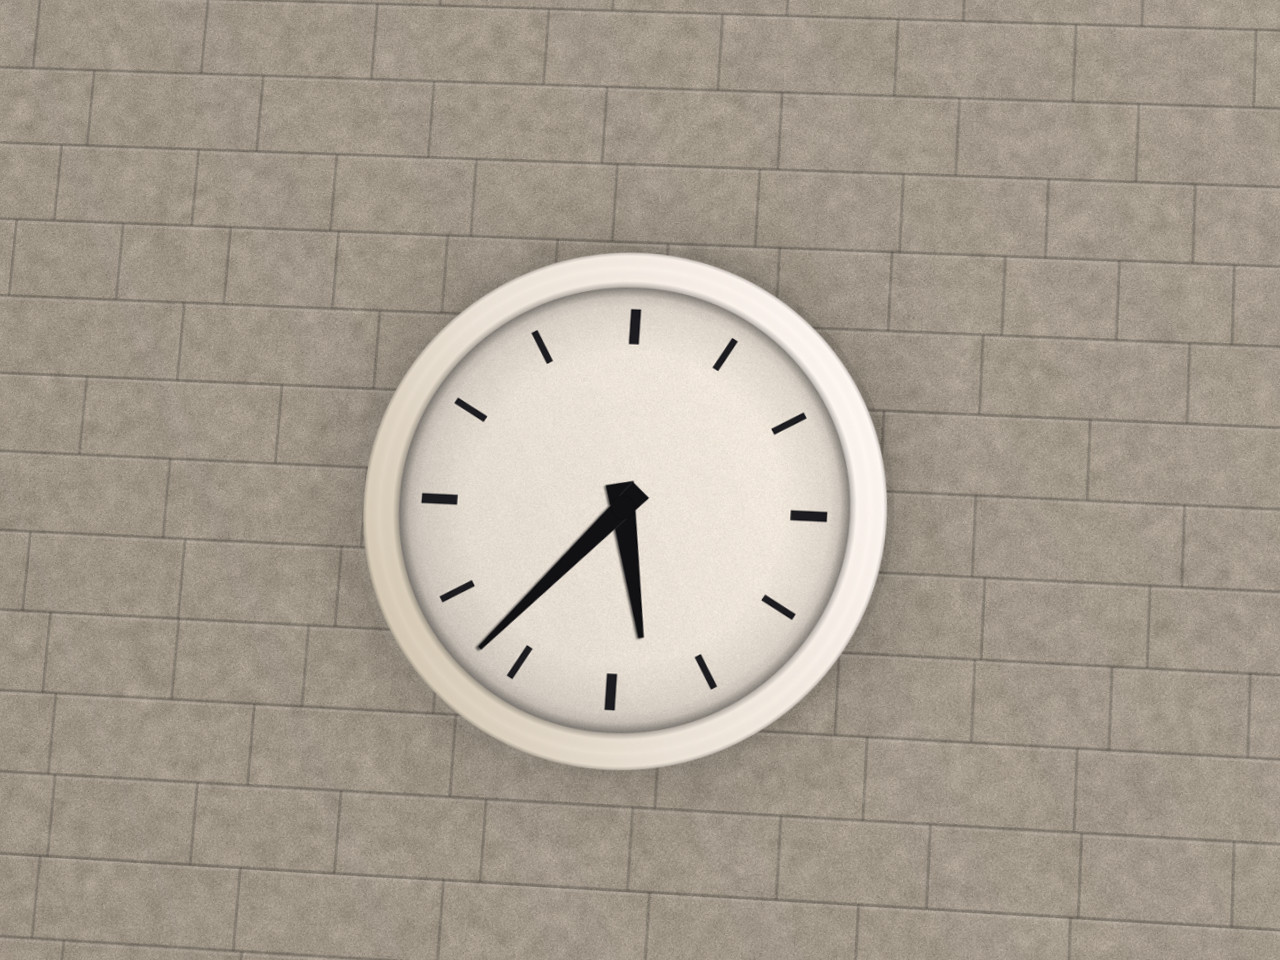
{"hour": 5, "minute": 37}
